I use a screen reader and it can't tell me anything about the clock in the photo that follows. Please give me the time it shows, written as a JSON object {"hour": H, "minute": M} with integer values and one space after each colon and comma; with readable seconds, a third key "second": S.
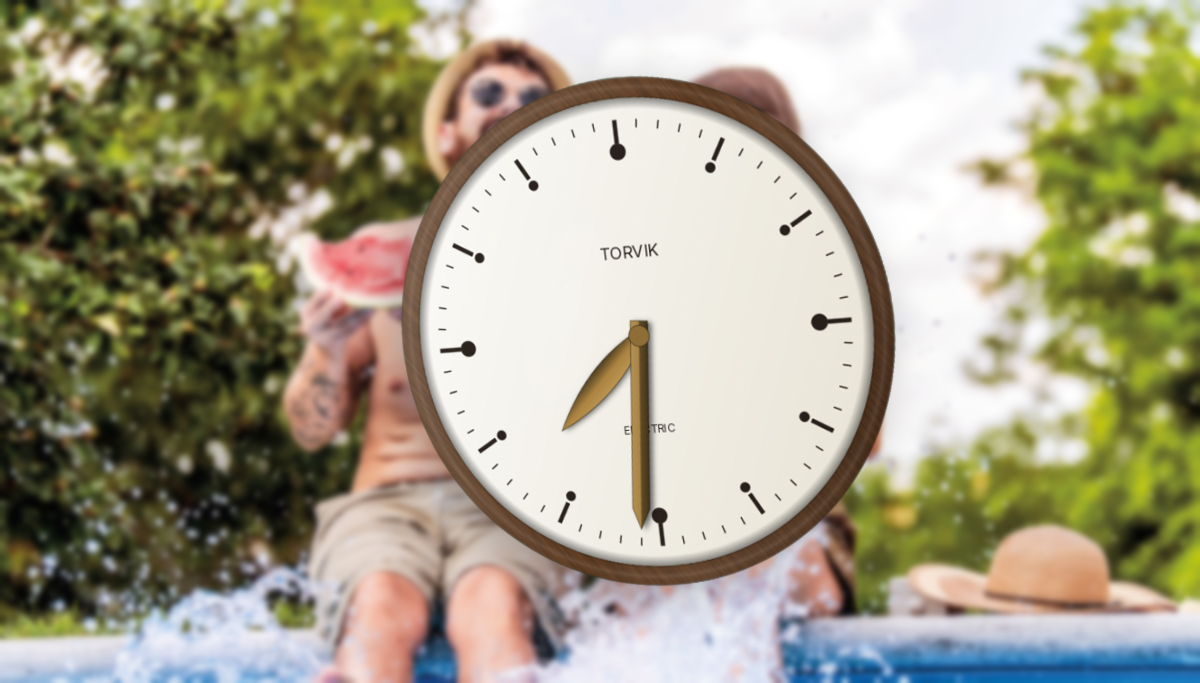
{"hour": 7, "minute": 31}
